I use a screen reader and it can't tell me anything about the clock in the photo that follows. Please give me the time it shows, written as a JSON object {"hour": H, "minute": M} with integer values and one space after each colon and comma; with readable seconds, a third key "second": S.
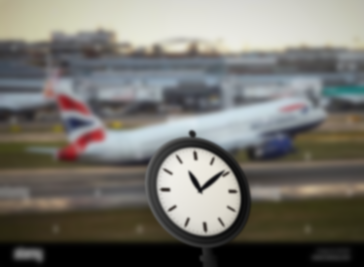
{"hour": 11, "minute": 9}
